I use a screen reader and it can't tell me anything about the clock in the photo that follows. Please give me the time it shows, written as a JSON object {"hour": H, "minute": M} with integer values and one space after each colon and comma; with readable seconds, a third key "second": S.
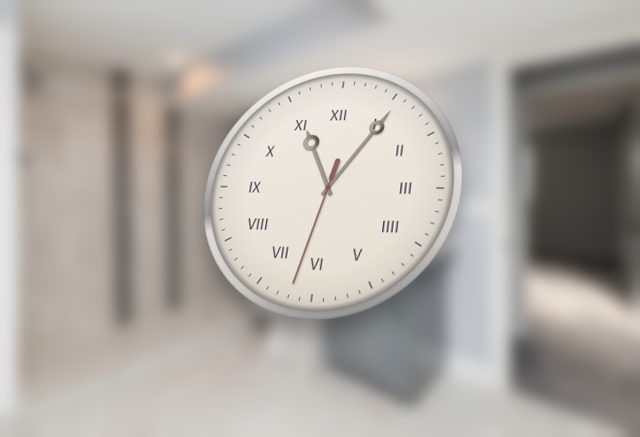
{"hour": 11, "minute": 5, "second": 32}
